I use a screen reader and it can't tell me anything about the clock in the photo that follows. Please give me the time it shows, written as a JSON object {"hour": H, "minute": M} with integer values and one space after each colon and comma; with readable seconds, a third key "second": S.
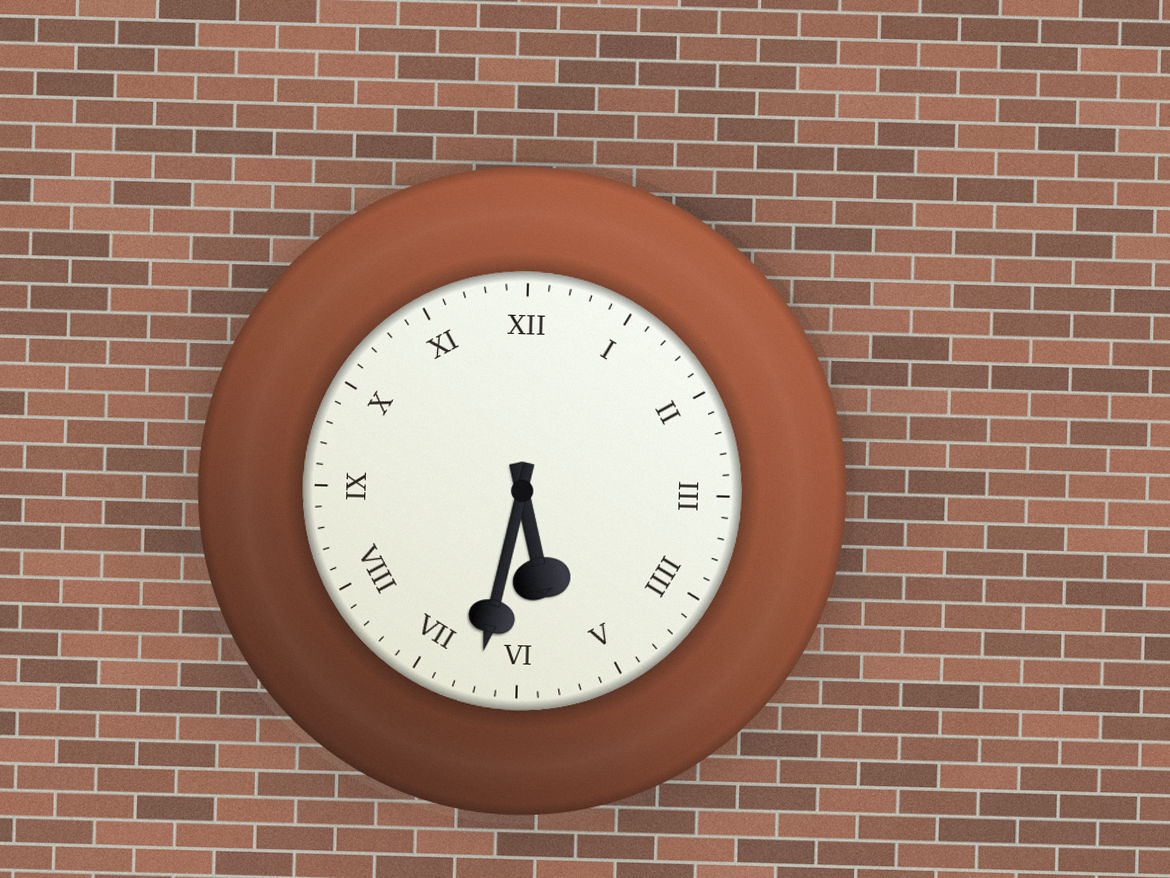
{"hour": 5, "minute": 32}
